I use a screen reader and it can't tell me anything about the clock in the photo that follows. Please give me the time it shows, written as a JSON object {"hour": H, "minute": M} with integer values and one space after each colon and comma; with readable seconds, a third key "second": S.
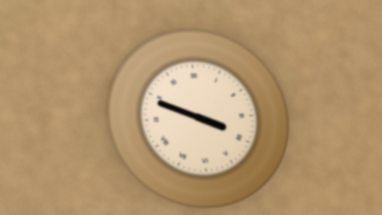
{"hour": 3, "minute": 49}
